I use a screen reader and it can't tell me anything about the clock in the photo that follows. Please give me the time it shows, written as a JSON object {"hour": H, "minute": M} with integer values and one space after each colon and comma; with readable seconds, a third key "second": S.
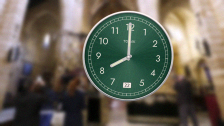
{"hour": 8, "minute": 0}
